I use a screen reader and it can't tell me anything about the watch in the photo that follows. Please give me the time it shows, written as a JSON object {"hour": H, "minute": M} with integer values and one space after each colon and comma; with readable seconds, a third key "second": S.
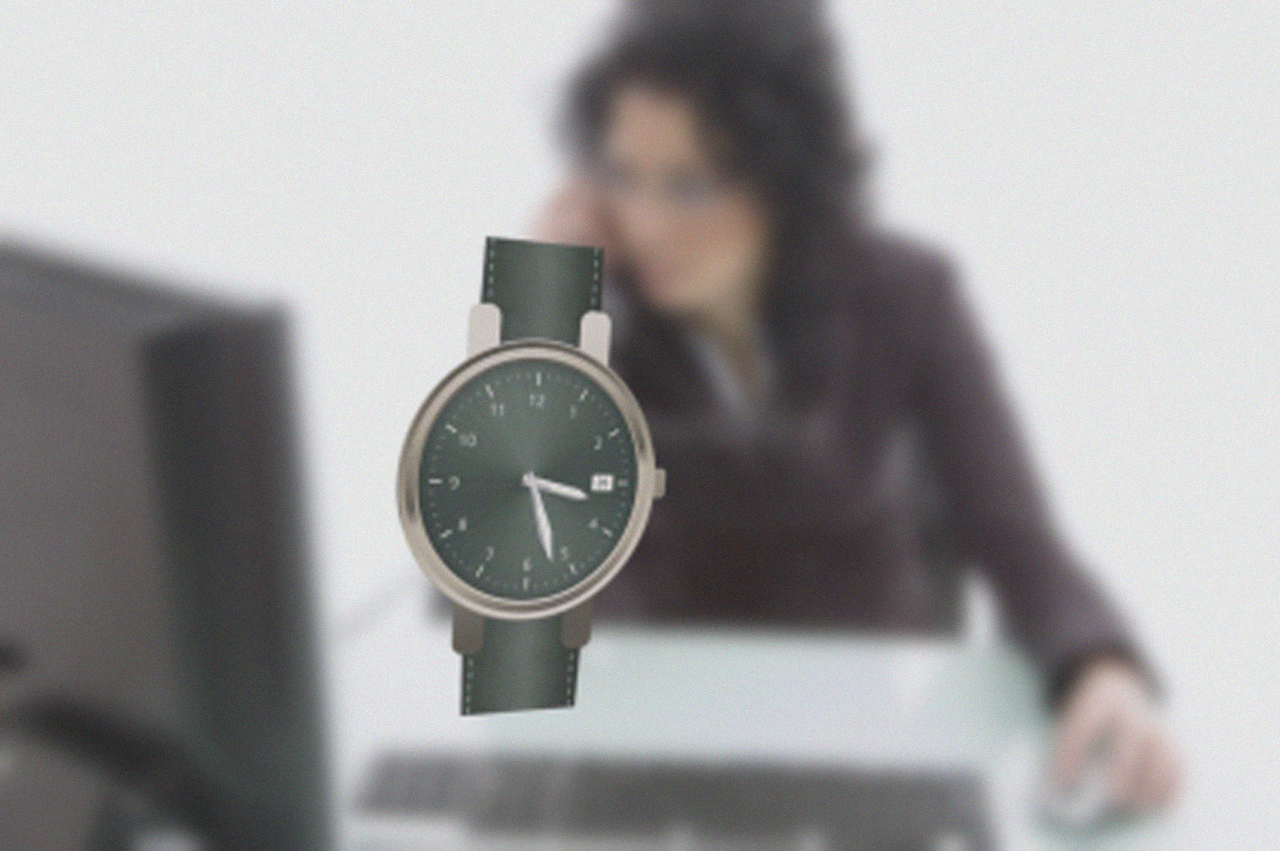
{"hour": 3, "minute": 27}
